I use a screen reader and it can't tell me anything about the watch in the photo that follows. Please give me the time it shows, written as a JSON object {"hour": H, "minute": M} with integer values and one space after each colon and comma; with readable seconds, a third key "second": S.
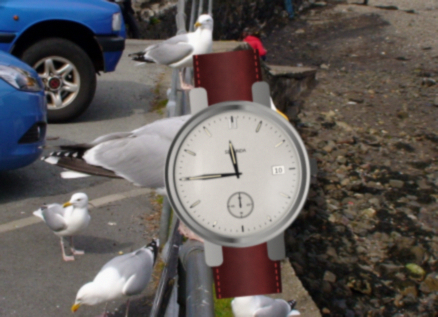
{"hour": 11, "minute": 45}
